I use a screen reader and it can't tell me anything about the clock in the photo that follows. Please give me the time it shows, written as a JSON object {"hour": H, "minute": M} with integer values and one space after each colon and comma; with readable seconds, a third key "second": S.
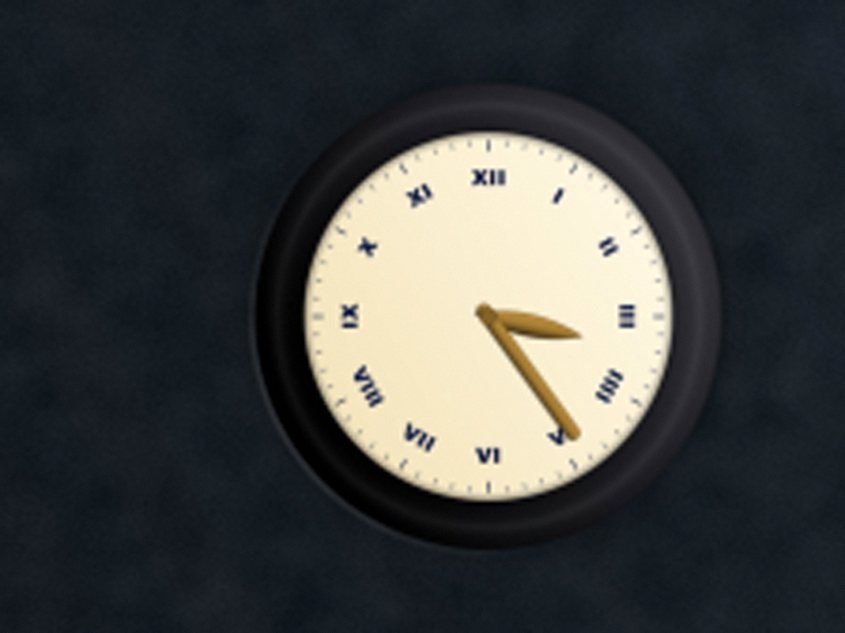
{"hour": 3, "minute": 24}
